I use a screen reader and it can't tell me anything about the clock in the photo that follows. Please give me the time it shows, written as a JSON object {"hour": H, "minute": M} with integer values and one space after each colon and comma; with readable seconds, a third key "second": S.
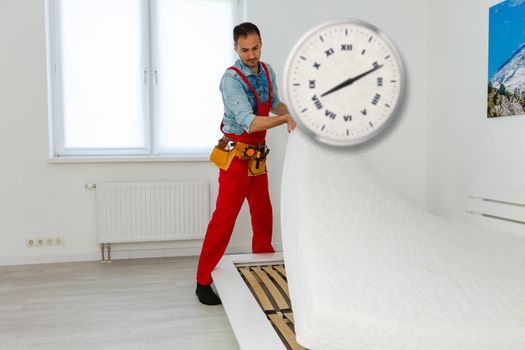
{"hour": 8, "minute": 11}
